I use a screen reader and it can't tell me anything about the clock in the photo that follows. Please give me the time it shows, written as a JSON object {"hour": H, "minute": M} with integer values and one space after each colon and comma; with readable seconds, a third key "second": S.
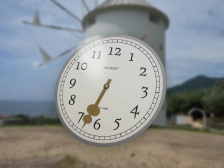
{"hour": 6, "minute": 33}
